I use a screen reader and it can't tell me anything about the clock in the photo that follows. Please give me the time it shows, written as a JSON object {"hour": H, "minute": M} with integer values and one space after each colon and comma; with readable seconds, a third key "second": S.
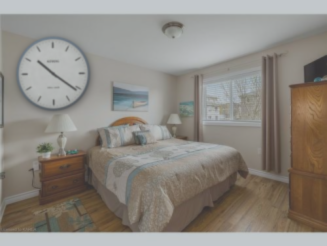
{"hour": 10, "minute": 21}
